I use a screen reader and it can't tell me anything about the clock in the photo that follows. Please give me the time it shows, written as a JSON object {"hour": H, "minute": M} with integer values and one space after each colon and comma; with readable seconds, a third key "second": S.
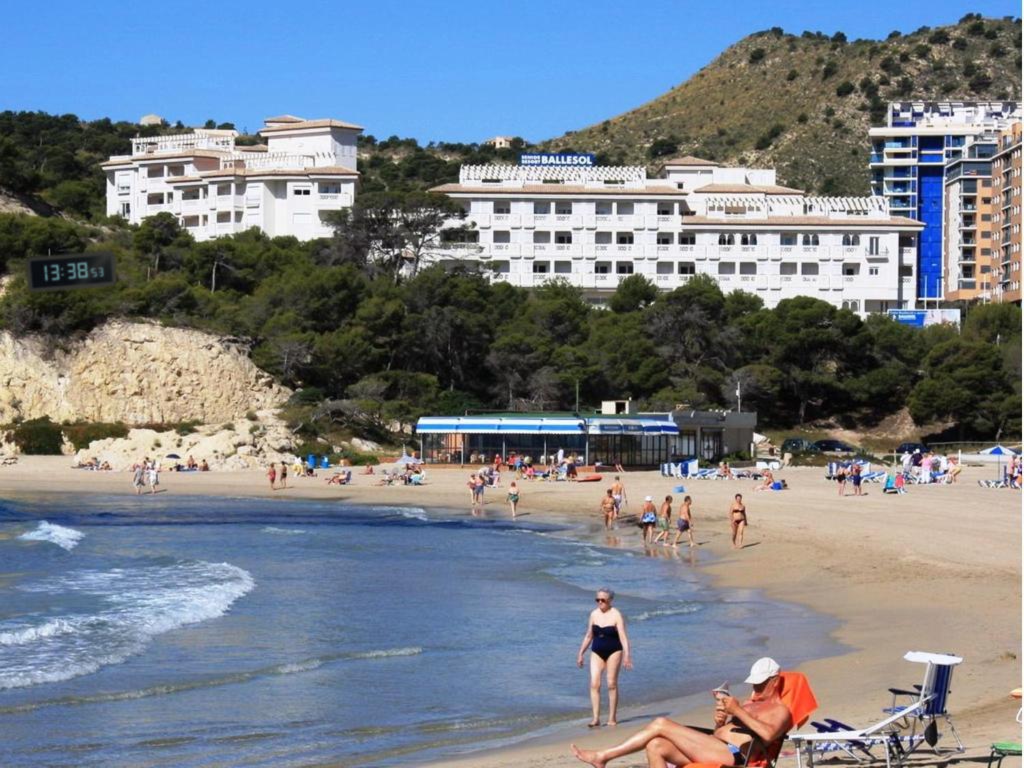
{"hour": 13, "minute": 38}
